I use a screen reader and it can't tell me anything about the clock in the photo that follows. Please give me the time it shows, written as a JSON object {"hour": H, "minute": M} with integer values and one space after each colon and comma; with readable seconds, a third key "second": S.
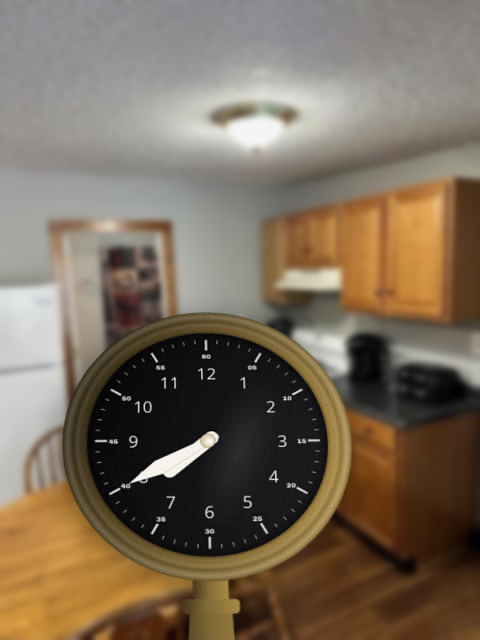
{"hour": 7, "minute": 40}
